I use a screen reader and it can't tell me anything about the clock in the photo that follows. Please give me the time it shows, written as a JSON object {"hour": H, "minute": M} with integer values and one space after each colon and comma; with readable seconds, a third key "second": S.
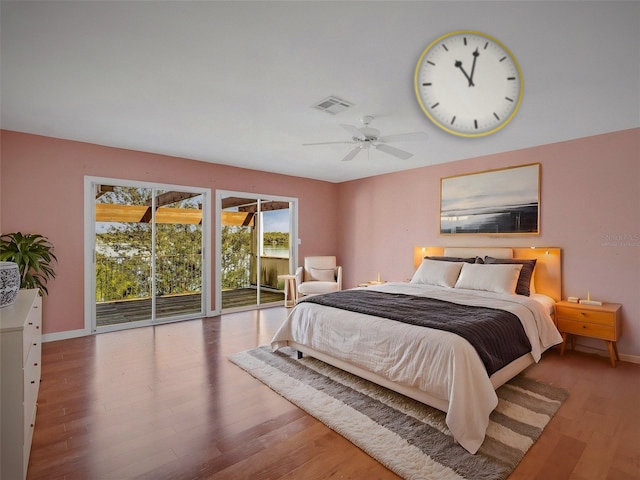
{"hour": 11, "minute": 3}
